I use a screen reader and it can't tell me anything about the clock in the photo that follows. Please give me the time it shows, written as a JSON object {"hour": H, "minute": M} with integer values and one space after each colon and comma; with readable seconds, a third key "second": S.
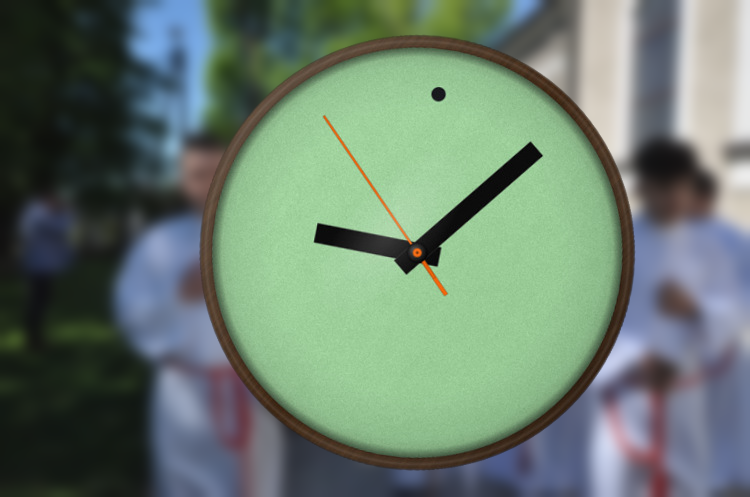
{"hour": 9, "minute": 6, "second": 53}
